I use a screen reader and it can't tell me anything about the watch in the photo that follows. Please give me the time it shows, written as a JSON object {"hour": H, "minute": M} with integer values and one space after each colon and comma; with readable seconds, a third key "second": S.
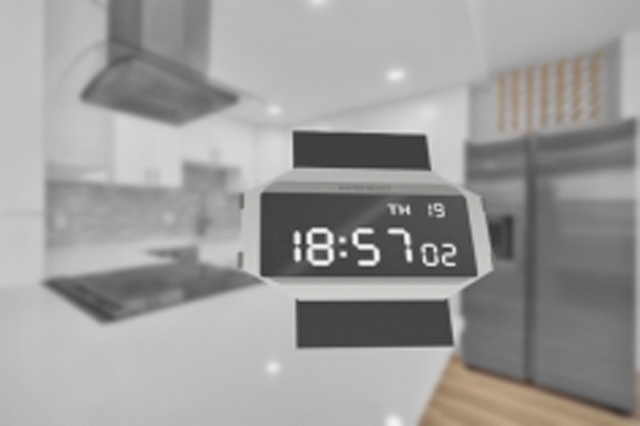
{"hour": 18, "minute": 57, "second": 2}
